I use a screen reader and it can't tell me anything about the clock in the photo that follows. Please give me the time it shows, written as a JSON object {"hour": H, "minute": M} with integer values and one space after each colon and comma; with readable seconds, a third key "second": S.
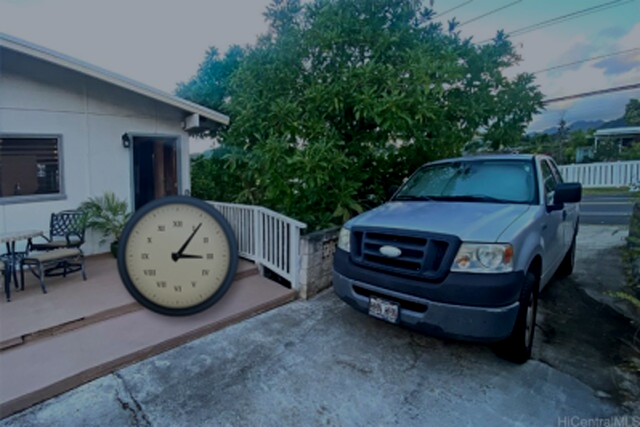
{"hour": 3, "minute": 6}
